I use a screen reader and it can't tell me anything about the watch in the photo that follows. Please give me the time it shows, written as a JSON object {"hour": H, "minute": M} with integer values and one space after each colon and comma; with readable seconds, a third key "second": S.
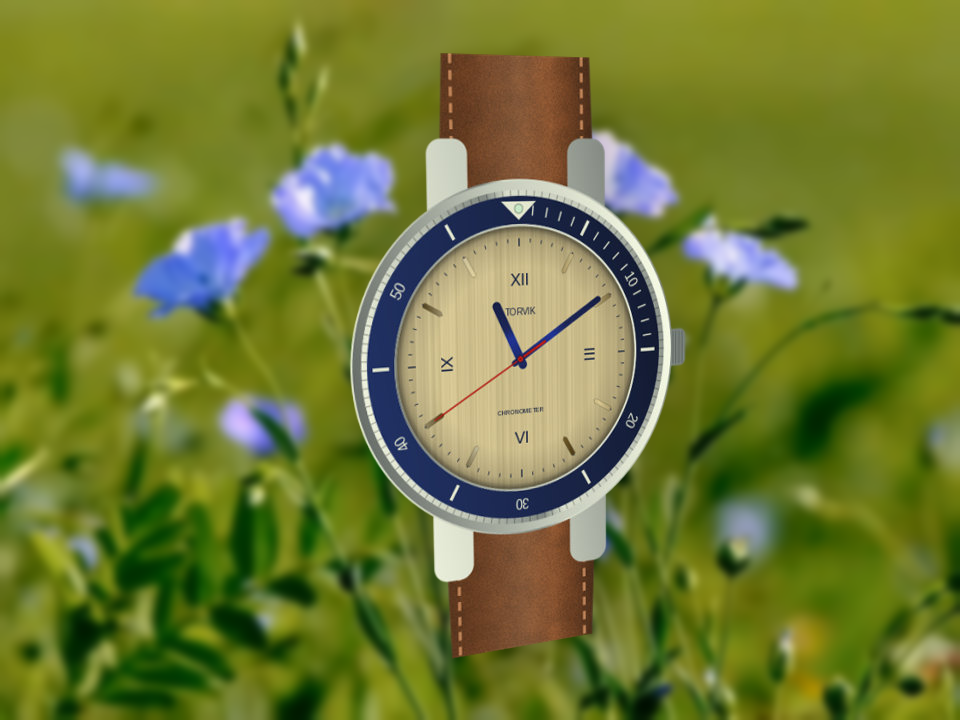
{"hour": 11, "minute": 9, "second": 40}
